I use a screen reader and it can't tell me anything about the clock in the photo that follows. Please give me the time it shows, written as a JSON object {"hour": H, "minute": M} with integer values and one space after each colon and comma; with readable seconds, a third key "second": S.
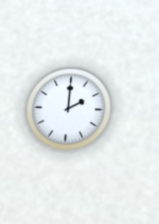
{"hour": 2, "minute": 0}
